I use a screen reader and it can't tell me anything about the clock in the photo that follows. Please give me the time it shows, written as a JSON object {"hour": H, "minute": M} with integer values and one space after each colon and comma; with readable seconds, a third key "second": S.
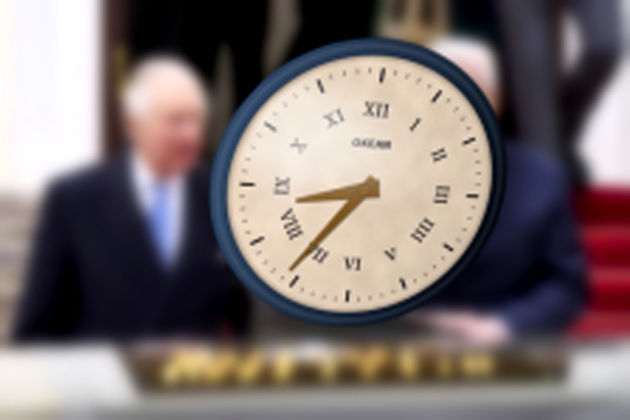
{"hour": 8, "minute": 36}
